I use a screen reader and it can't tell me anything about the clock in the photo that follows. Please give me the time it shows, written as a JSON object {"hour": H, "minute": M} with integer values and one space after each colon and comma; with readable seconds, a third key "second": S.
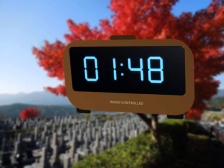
{"hour": 1, "minute": 48}
